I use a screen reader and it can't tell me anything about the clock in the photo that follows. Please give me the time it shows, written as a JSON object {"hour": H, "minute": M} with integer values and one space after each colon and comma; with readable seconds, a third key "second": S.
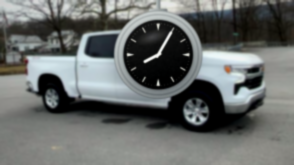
{"hour": 8, "minute": 5}
